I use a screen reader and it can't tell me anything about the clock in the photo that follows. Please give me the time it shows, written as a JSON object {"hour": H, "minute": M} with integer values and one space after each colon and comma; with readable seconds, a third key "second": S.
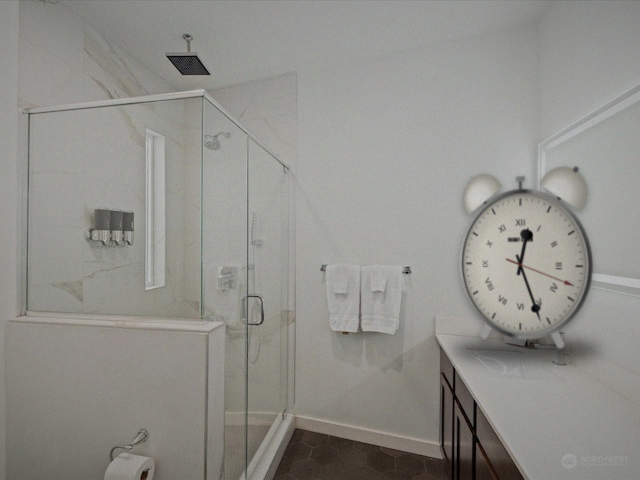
{"hour": 12, "minute": 26, "second": 18}
